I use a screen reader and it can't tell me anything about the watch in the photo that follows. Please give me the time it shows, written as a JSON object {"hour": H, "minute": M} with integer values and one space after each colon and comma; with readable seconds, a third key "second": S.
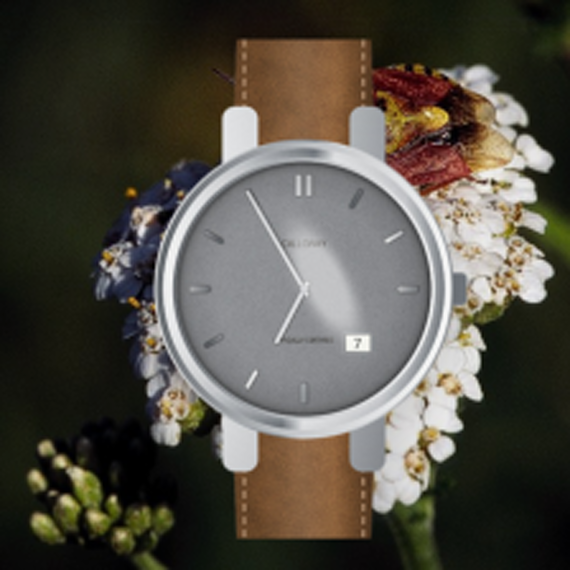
{"hour": 6, "minute": 55}
